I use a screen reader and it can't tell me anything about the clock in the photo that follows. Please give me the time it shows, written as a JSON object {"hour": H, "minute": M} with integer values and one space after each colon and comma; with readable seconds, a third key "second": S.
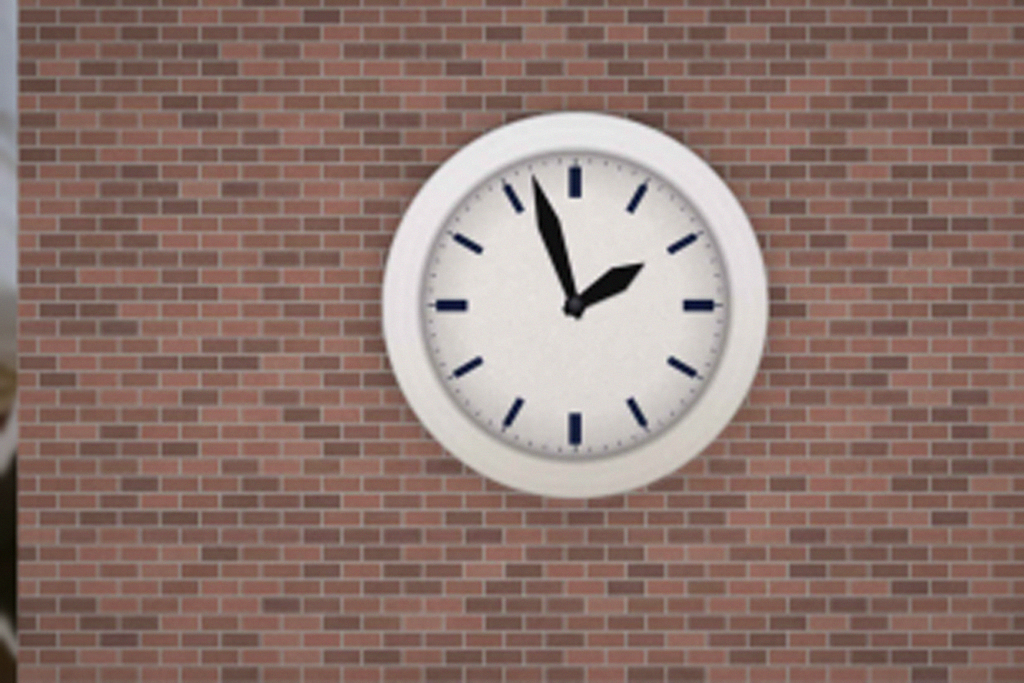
{"hour": 1, "minute": 57}
